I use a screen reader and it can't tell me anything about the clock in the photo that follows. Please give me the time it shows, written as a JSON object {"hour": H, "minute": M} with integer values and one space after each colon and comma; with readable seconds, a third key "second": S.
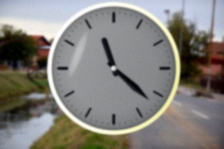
{"hour": 11, "minute": 22}
